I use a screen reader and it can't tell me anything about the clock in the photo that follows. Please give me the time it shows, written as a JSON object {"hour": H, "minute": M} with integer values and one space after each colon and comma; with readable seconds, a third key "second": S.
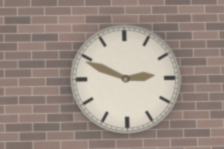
{"hour": 2, "minute": 49}
